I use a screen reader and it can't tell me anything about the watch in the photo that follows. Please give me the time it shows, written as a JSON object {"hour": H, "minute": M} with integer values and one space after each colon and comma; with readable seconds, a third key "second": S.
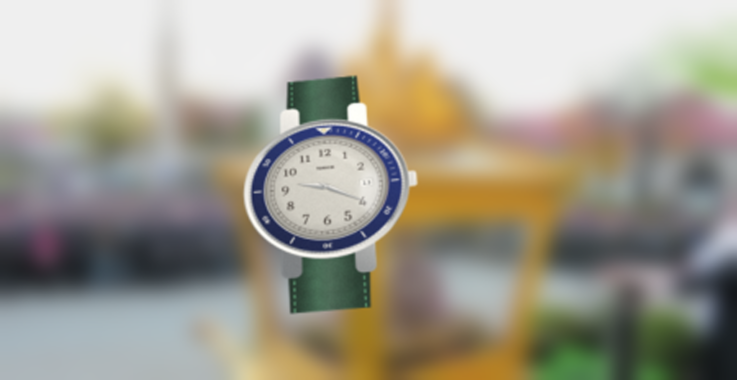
{"hour": 9, "minute": 20}
